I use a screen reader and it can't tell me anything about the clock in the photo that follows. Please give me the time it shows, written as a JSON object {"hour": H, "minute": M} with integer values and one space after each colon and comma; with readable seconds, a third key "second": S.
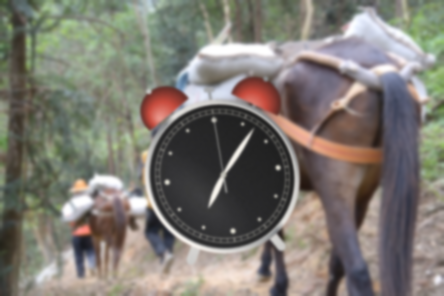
{"hour": 7, "minute": 7, "second": 0}
